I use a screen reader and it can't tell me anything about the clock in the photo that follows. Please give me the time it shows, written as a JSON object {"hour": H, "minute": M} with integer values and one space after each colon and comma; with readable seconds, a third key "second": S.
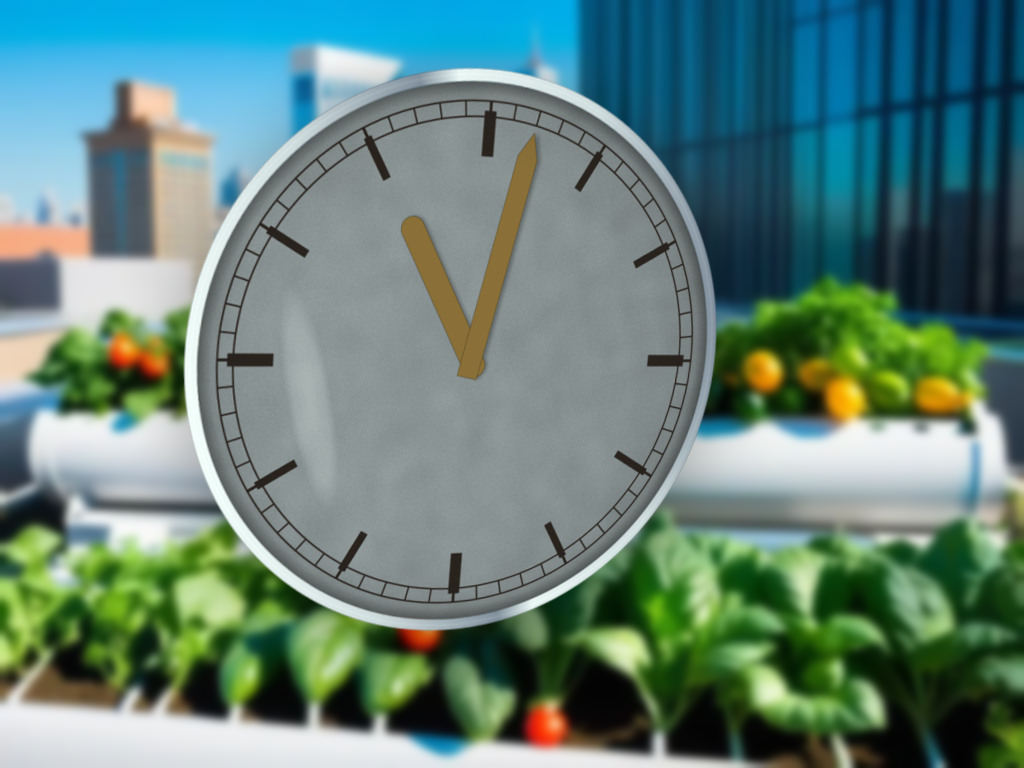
{"hour": 11, "minute": 2}
